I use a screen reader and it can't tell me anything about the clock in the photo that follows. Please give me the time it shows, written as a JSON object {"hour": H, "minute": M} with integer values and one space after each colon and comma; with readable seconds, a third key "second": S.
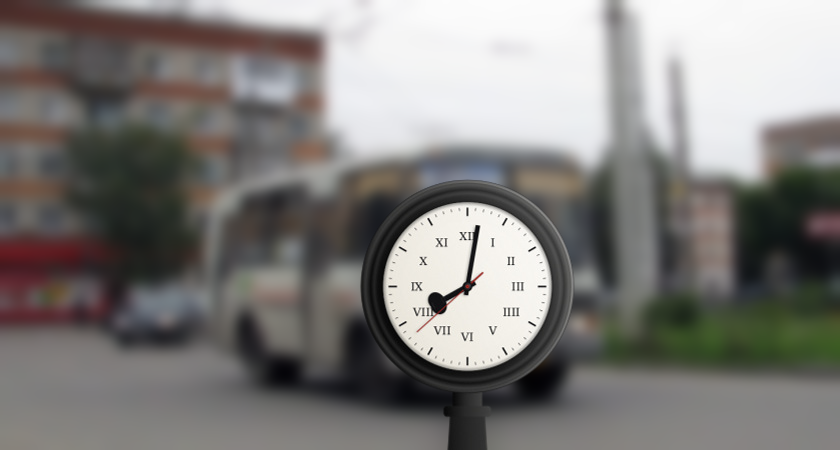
{"hour": 8, "minute": 1, "second": 38}
